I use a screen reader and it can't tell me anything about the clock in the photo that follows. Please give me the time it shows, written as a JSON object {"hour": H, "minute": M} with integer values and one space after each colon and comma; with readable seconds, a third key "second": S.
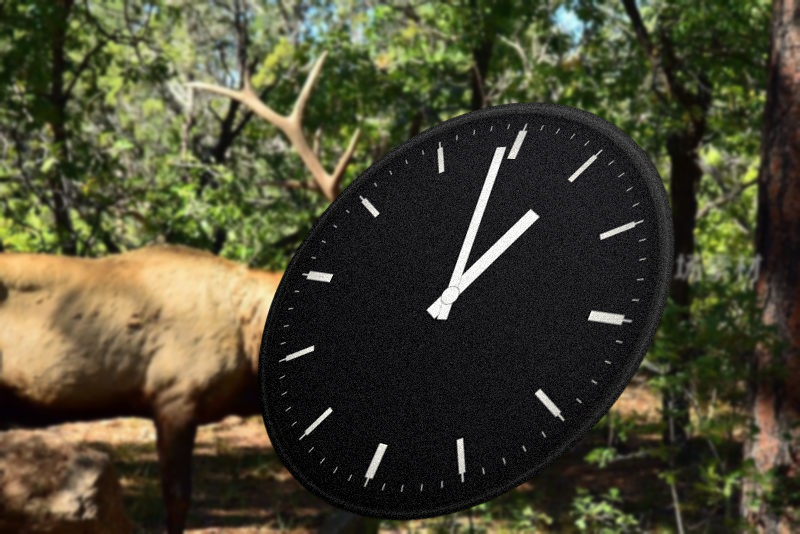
{"hour": 12, "minute": 59}
